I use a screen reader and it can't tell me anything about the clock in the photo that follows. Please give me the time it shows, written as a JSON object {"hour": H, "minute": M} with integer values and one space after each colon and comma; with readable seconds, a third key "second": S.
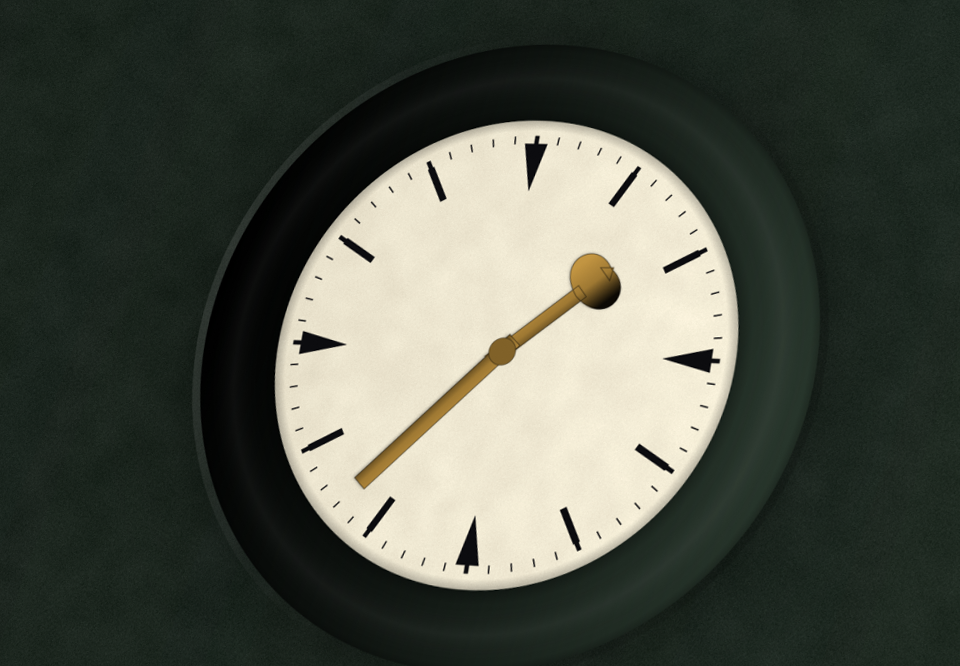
{"hour": 1, "minute": 37}
